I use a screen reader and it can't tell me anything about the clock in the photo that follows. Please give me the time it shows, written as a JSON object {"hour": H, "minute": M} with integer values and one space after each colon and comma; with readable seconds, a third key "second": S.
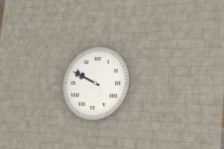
{"hour": 9, "minute": 49}
